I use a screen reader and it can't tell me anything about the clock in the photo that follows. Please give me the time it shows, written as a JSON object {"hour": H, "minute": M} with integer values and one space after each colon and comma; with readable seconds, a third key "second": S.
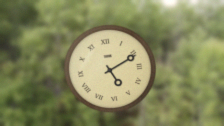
{"hour": 5, "minute": 11}
